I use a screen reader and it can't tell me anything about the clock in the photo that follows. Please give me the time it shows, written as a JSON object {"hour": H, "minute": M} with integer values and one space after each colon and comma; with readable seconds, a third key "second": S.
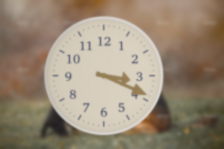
{"hour": 3, "minute": 19}
